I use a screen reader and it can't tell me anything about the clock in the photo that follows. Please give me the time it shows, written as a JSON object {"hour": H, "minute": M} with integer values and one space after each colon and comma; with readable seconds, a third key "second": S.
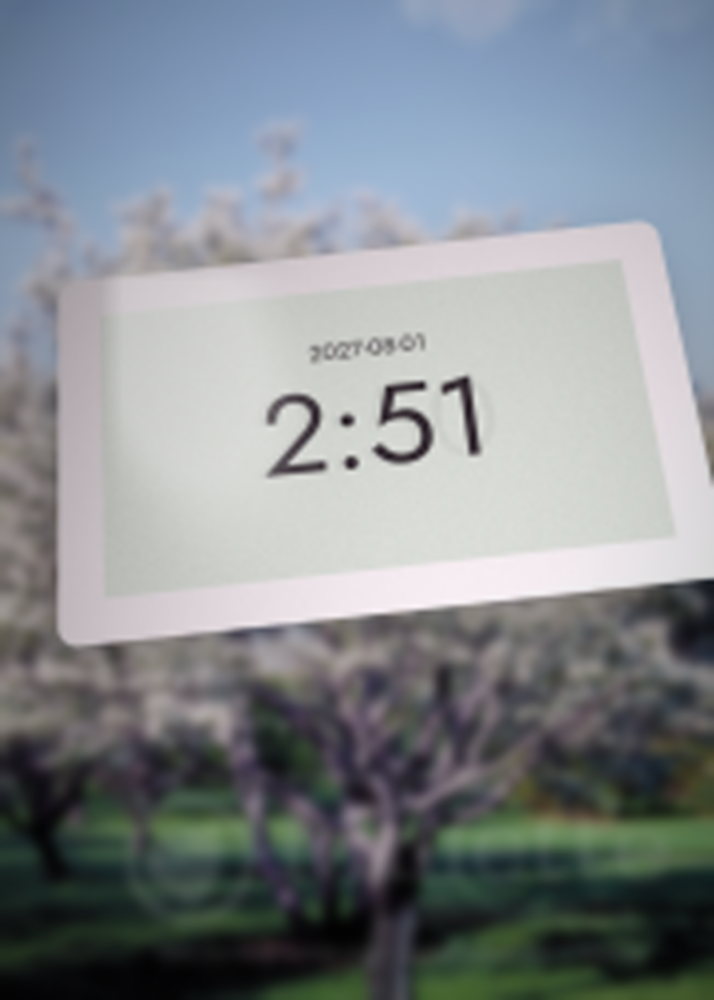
{"hour": 2, "minute": 51}
